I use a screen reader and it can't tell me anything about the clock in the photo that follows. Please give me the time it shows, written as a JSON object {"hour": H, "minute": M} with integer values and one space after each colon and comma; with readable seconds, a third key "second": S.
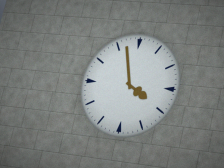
{"hour": 3, "minute": 57}
